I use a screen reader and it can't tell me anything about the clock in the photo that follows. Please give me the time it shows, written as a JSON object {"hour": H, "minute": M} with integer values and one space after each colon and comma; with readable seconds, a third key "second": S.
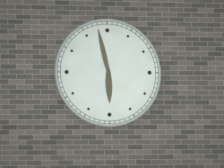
{"hour": 5, "minute": 58}
